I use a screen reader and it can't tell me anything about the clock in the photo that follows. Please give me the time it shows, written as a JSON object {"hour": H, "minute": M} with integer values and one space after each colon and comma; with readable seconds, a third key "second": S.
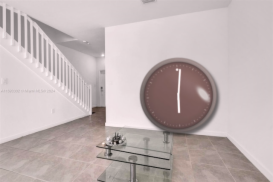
{"hour": 6, "minute": 1}
